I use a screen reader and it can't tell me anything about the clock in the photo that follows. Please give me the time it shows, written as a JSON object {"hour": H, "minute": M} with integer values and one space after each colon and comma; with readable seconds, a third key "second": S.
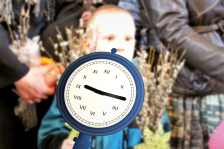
{"hour": 9, "minute": 15}
